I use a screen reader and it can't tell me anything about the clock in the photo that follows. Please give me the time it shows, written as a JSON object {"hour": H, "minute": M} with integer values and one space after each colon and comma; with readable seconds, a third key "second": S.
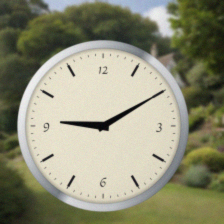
{"hour": 9, "minute": 10}
